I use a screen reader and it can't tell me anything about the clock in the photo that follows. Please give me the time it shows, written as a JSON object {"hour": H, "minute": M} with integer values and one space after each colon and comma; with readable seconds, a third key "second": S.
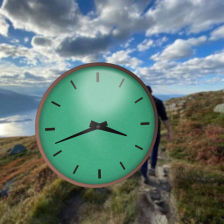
{"hour": 3, "minute": 42}
